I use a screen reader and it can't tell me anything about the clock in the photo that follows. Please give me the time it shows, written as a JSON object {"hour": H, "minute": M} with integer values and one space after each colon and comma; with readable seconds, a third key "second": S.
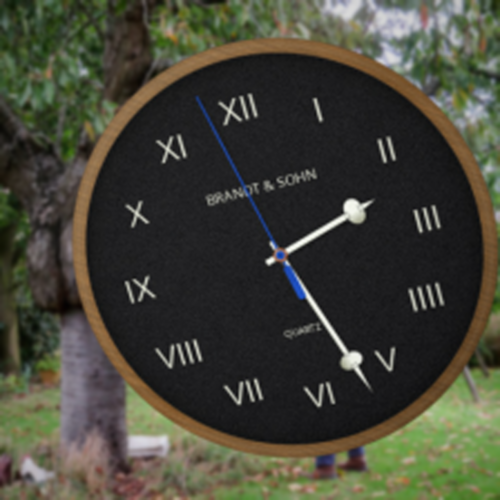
{"hour": 2, "minute": 26, "second": 58}
